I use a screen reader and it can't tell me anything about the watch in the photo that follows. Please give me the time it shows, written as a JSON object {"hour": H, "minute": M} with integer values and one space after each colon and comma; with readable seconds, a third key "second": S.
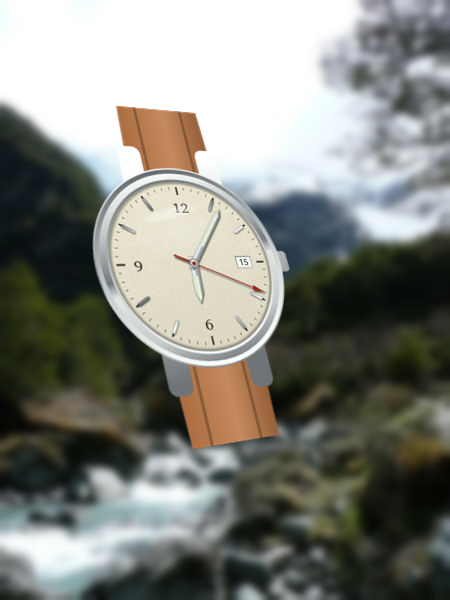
{"hour": 6, "minute": 6, "second": 19}
